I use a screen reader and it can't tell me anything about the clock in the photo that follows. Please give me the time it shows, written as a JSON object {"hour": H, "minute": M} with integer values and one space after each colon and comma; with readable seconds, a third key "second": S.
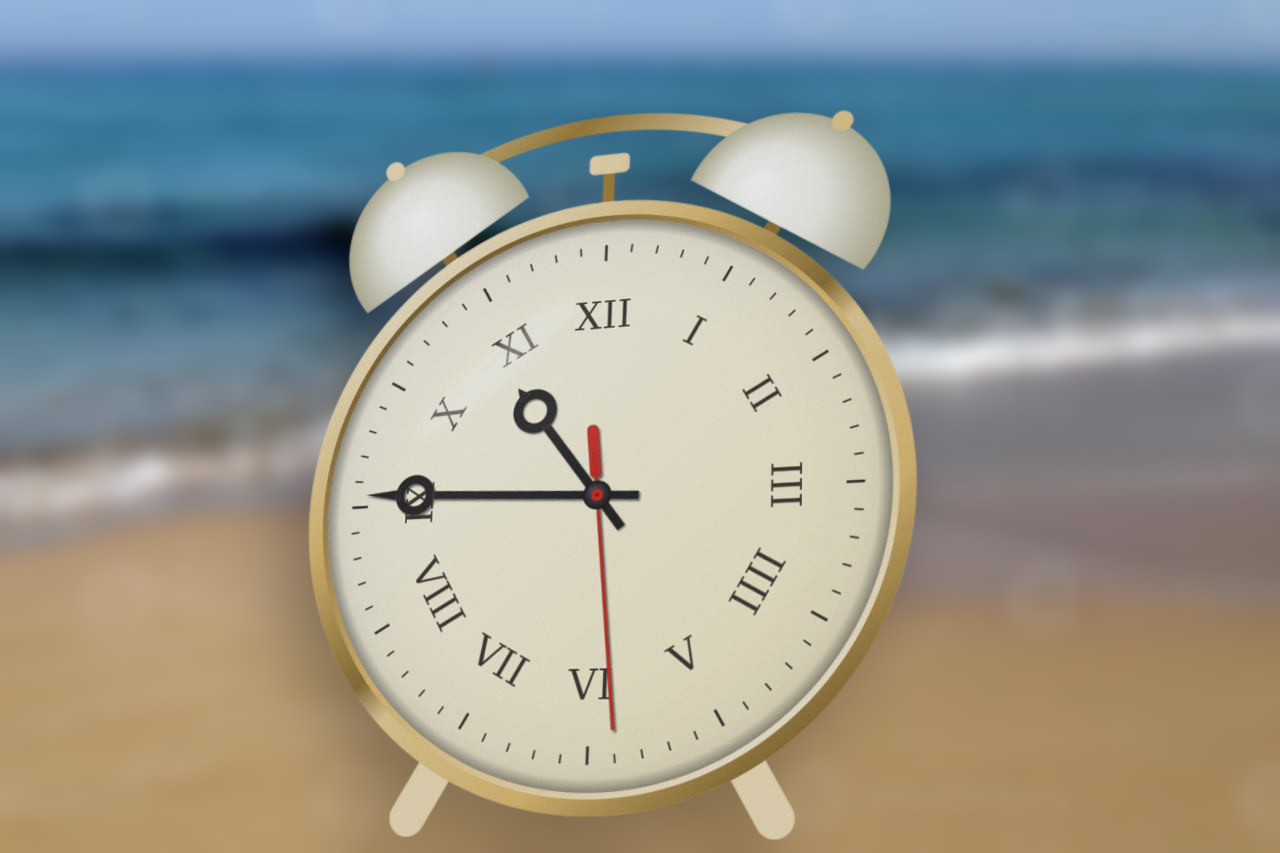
{"hour": 10, "minute": 45, "second": 29}
